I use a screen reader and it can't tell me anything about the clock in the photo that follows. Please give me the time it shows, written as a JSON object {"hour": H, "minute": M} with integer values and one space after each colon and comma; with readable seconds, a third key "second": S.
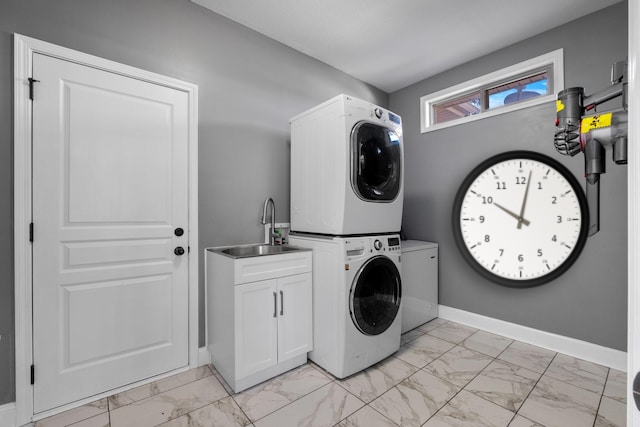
{"hour": 10, "minute": 2}
